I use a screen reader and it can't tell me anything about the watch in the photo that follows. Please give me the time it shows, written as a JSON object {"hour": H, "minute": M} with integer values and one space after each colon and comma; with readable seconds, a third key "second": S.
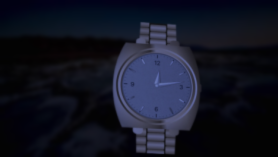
{"hour": 12, "minute": 13}
